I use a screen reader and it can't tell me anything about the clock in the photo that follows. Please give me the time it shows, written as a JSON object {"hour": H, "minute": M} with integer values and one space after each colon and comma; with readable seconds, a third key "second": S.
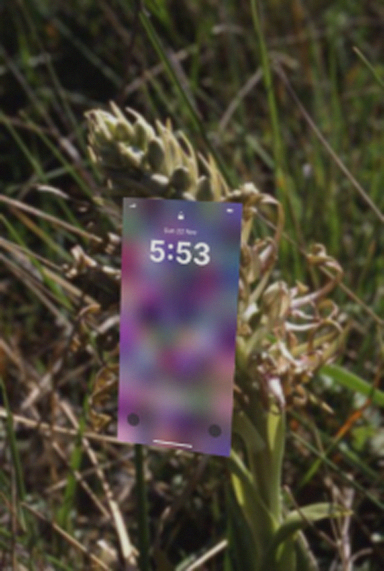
{"hour": 5, "minute": 53}
